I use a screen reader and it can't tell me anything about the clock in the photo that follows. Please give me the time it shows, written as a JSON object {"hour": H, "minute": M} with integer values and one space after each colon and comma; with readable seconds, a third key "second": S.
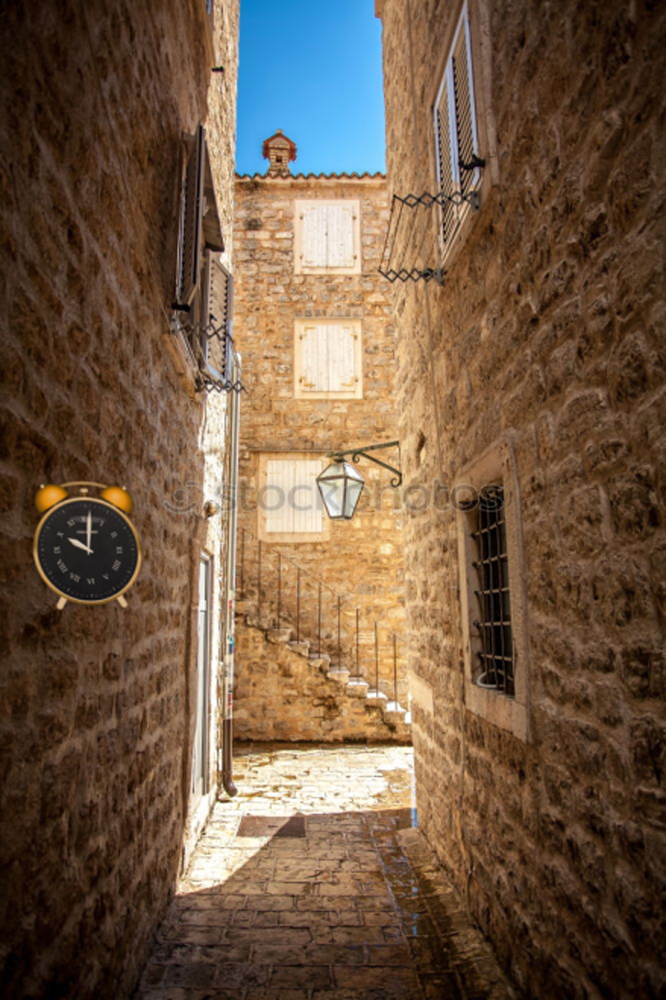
{"hour": 10, "minute": 1}
